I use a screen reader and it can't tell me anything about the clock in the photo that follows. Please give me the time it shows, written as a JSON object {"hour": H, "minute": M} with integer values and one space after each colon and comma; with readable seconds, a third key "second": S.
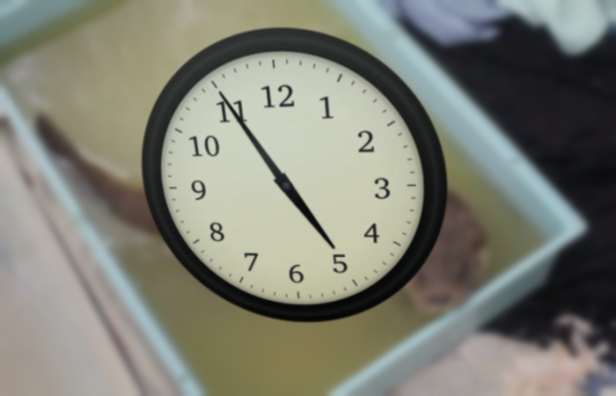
{"hour": 4, "minute": 55}
